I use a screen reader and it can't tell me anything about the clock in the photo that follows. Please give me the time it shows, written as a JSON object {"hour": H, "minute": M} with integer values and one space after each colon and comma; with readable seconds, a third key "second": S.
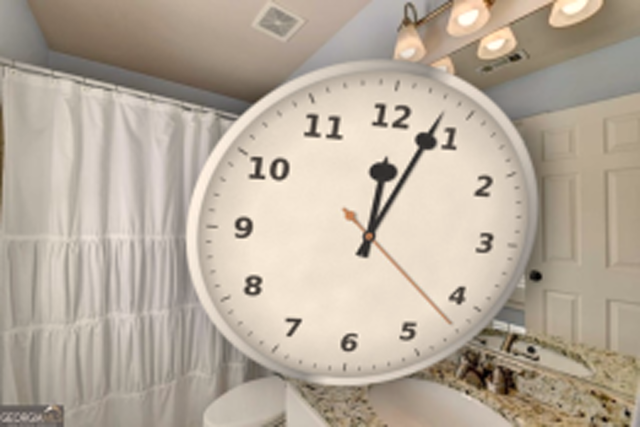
{"hour": 12, "minute": 3, "second": 22}
